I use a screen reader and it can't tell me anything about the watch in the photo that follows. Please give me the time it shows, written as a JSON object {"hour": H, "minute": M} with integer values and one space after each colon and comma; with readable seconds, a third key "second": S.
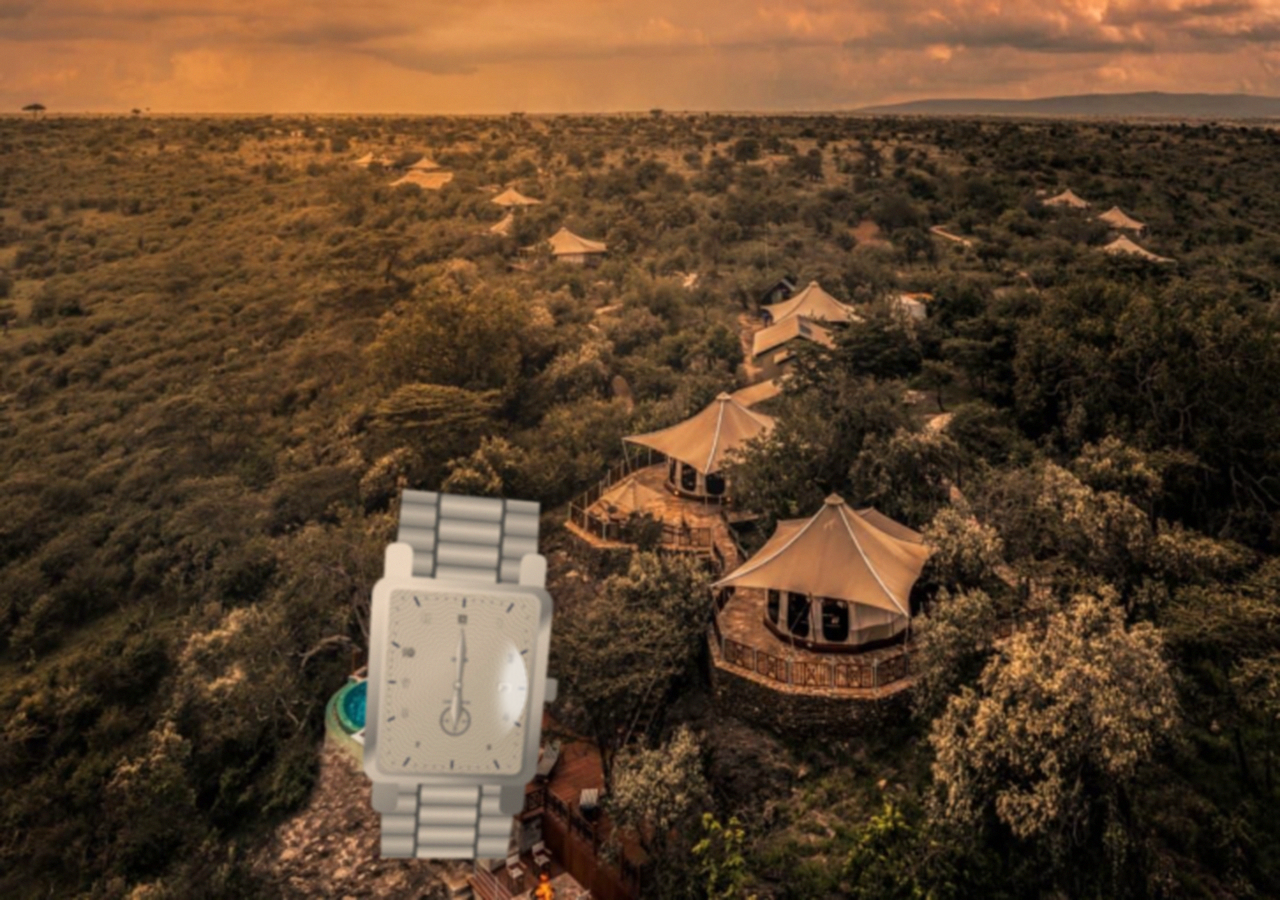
{"hour": 6, "minute": 0}
